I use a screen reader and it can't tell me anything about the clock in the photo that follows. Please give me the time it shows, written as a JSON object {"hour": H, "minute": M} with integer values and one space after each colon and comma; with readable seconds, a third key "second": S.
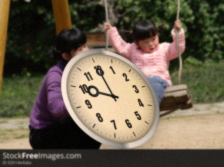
{"hour": 10, "minute": 0}
